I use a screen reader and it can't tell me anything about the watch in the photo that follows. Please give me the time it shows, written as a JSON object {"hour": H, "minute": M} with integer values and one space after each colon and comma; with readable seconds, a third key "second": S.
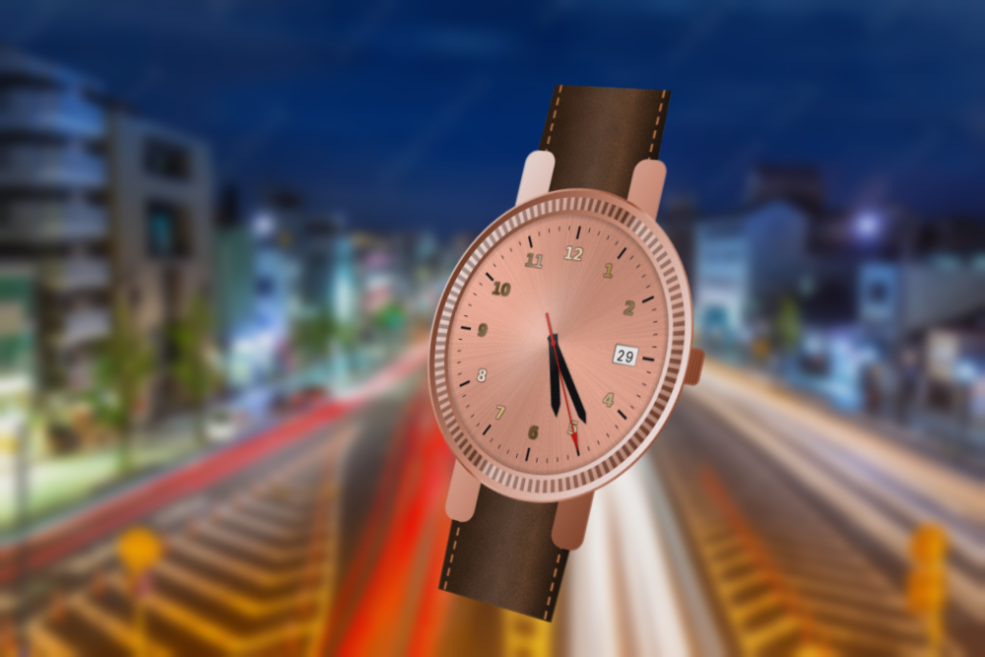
{"hour": 5, "minute": 23, "second": 25}
